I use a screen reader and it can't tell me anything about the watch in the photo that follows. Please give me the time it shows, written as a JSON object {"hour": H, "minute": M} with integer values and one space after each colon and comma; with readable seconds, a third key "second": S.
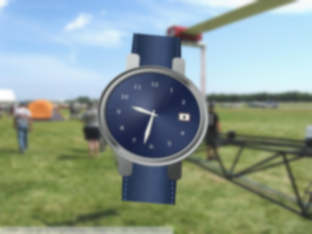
{"hour": 9, "minute": 32}
